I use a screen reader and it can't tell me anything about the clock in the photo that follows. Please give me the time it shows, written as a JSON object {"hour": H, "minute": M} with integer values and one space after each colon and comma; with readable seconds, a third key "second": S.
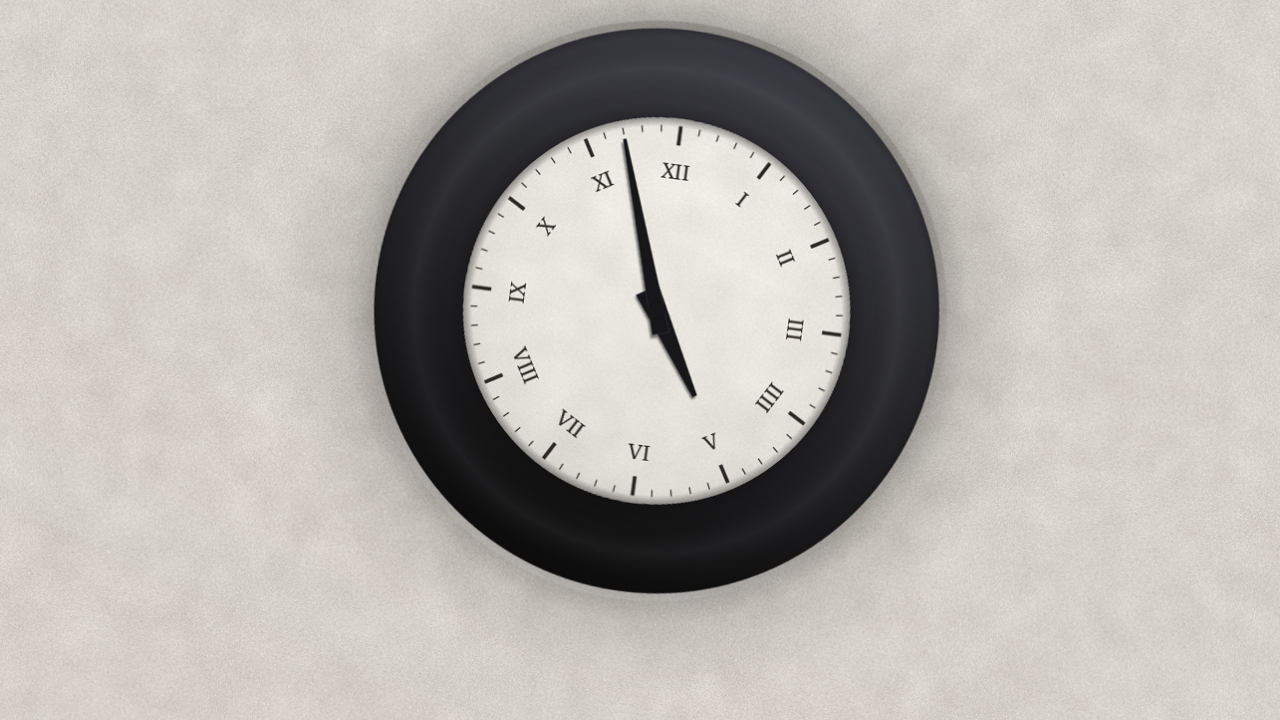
{"hour": 4, "minute": 57}
